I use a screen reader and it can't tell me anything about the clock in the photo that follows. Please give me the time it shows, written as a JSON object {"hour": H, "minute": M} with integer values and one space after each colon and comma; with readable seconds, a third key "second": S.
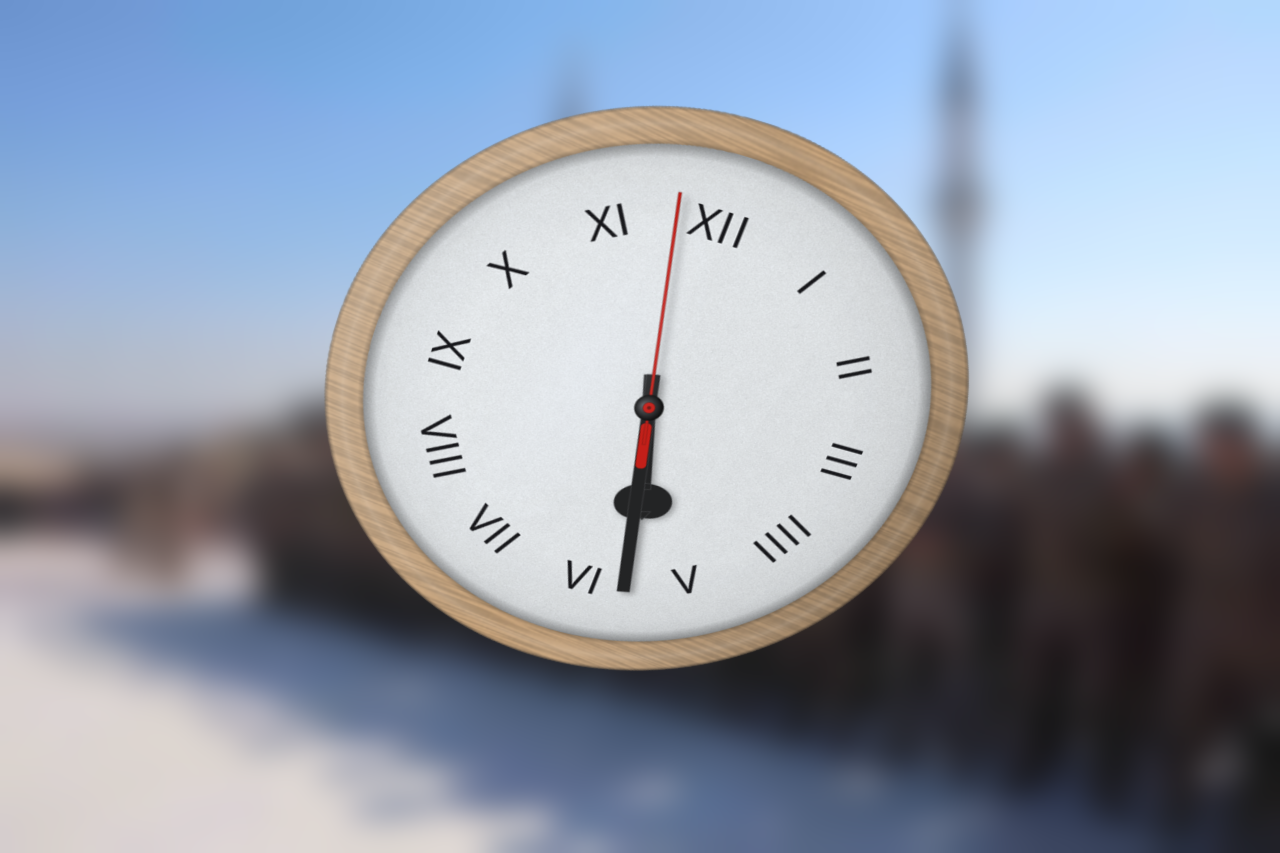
{"hour": 5, "minute": 27, "second": 58}
